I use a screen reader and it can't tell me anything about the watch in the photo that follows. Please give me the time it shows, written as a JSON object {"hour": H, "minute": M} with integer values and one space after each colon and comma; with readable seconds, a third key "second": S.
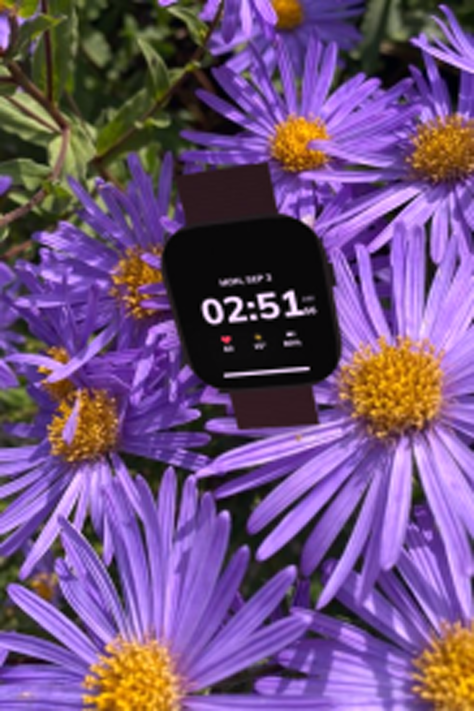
{"hour": 2, "minute": 51}
